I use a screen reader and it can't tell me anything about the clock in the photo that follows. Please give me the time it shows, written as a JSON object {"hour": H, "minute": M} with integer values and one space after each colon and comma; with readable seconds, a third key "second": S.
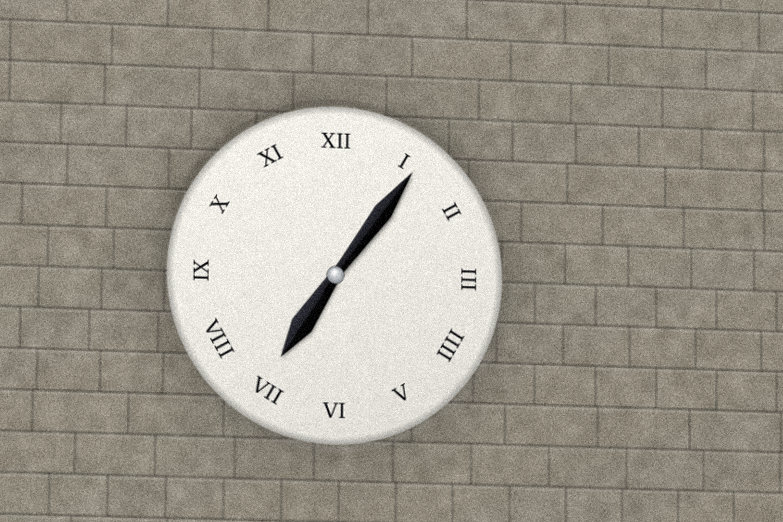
{"hour": 7, "minute": 6}
